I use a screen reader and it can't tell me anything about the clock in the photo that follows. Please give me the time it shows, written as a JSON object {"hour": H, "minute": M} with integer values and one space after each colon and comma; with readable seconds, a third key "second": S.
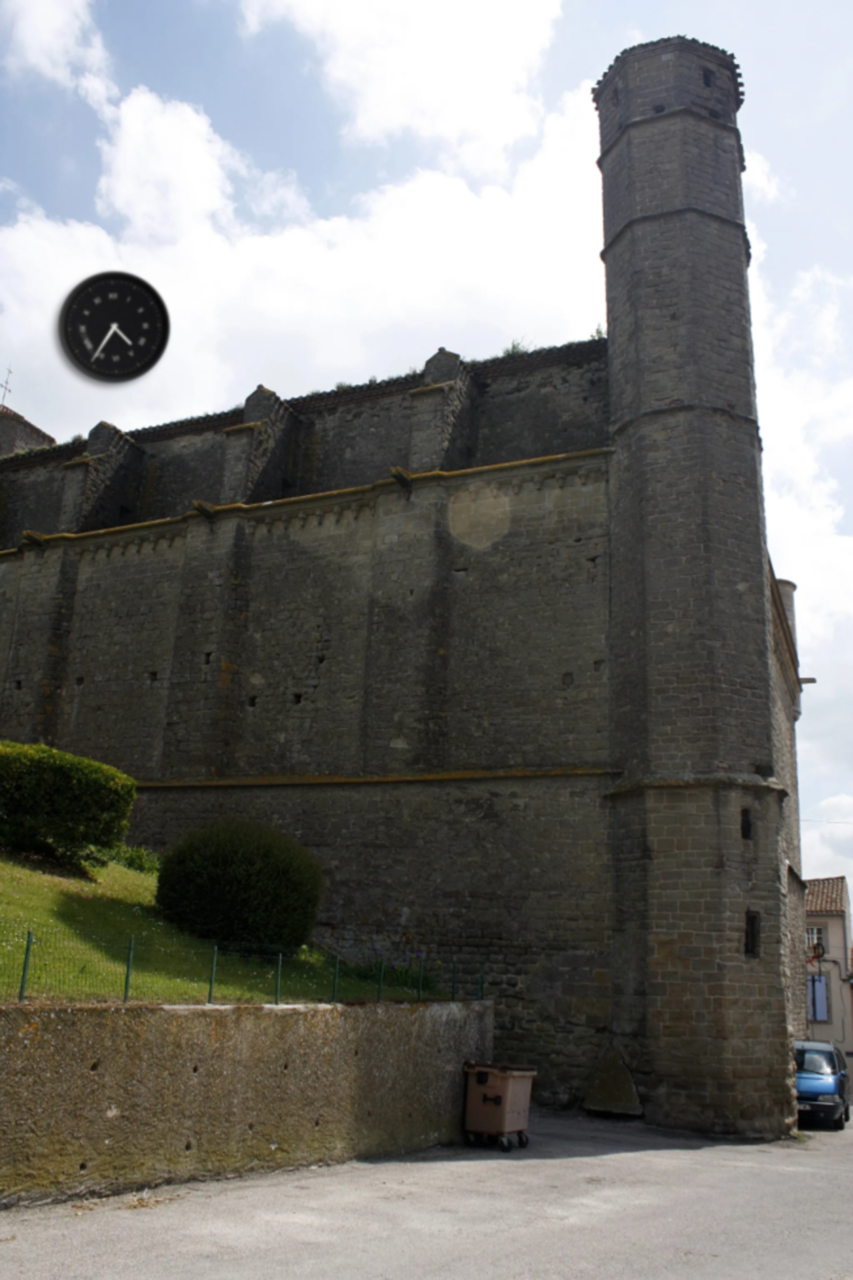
{"hour": 4, "minute": 36}
